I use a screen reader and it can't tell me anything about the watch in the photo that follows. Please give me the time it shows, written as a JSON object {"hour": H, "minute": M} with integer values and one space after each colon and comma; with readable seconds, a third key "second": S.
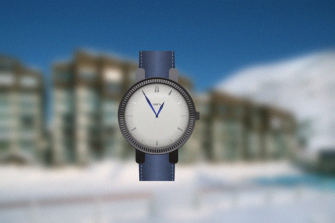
{"hour": 12, "minute": 55}
